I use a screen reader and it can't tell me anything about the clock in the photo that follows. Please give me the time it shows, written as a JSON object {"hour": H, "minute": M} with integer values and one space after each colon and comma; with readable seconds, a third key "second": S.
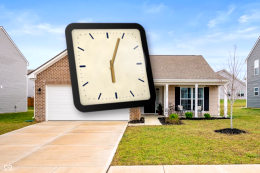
{"hour": 6, "minute": 4}
